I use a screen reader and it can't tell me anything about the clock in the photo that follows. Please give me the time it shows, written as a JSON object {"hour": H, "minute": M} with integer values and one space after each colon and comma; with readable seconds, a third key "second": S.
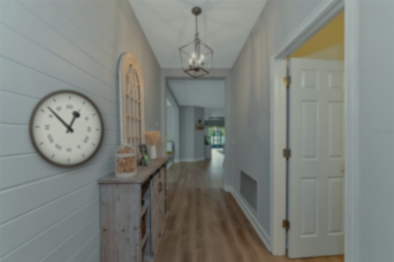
{"hour": 12, "minute": 52}
